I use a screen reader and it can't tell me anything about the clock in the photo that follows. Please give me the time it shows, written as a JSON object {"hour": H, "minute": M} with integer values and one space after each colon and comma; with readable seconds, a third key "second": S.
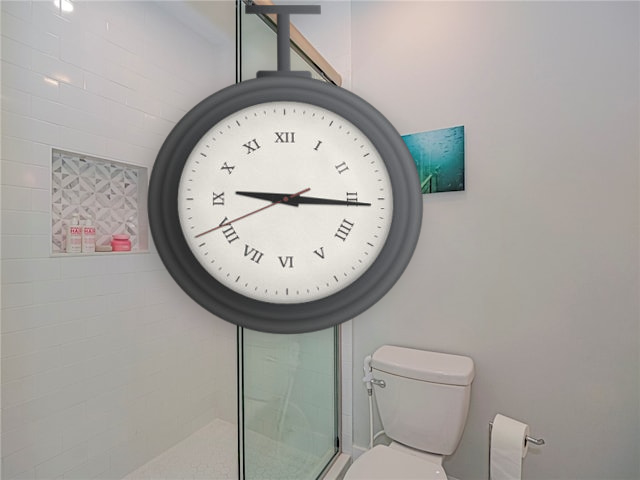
{"hour": 9, "minute": 15, "second": 41}
